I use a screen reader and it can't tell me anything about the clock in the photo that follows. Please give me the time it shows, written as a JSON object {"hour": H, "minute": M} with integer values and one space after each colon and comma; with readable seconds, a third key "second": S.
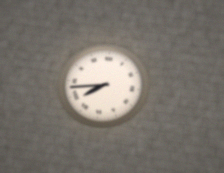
{"hour": 7, "minute": 43}
